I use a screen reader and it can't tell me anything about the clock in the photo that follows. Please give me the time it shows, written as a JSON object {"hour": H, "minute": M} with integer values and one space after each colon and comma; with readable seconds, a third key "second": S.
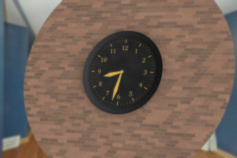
{"hour": 8, "minute": 32}
